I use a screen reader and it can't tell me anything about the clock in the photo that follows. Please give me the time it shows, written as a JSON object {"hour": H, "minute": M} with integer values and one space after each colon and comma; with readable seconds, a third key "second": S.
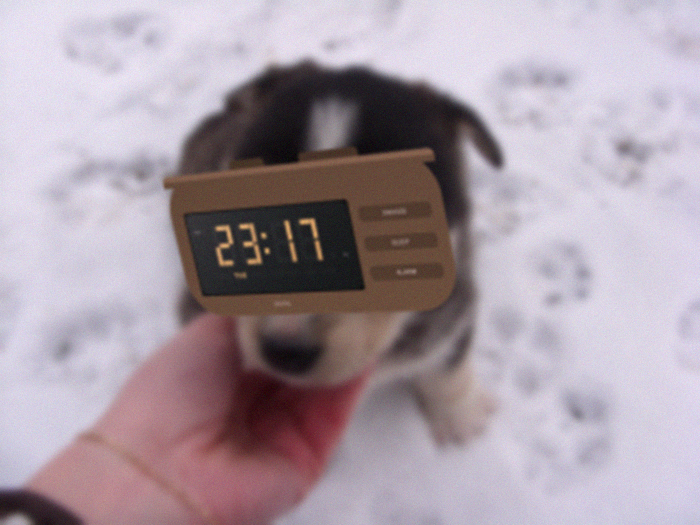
{"hour": 23, "minute": 17}
